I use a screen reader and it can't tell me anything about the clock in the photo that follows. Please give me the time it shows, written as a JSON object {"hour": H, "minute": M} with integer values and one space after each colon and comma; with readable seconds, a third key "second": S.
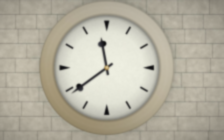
{"hour": 11, "minute": 39}
